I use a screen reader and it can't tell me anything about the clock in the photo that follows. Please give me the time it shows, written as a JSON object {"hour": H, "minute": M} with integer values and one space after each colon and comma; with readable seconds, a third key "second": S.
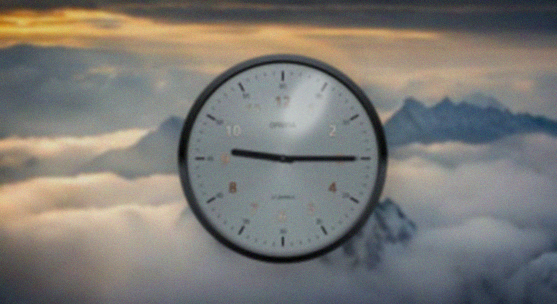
{"hour": 9, "minute": 15}
